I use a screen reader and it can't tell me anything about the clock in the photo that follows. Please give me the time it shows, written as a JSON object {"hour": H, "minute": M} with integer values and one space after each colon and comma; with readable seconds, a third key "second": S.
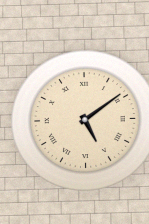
{"hour": 5, "minute": 9}
